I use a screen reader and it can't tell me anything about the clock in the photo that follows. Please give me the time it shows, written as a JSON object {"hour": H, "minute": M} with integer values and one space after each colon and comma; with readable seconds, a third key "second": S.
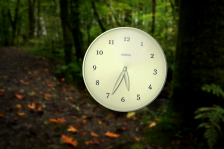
{"hour": 5, "minute": 34}
